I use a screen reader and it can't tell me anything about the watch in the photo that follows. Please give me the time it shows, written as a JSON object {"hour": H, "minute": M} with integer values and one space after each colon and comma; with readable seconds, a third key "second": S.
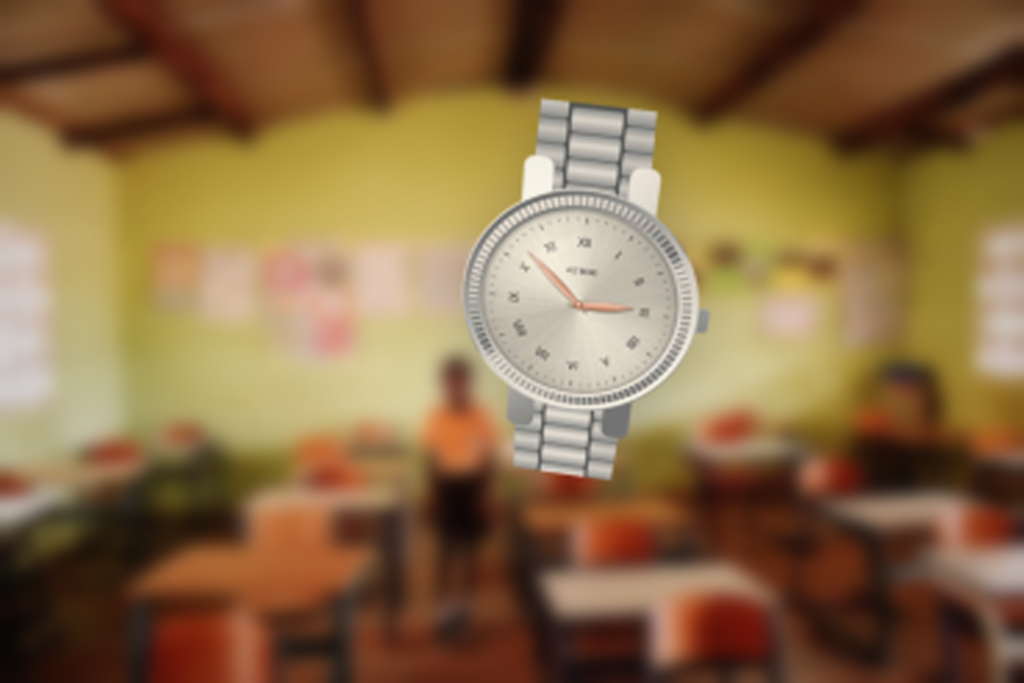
{"hour": 2, "minute": 52}
